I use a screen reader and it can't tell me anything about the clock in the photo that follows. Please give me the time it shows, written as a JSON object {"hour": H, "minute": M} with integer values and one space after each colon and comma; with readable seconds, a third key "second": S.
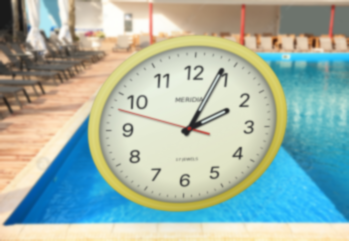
{"hour": 2, "minute": 3, "second": 48}
